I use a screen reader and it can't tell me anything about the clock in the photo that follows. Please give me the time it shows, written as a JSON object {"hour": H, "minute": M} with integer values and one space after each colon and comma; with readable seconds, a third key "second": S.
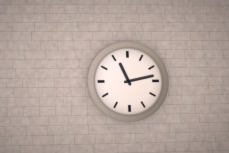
{"hour": 11, "minute": 13}
